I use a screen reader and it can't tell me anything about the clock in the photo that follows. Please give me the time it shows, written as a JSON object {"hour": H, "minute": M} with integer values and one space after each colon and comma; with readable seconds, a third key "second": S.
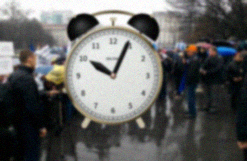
{"hour": 10, "minute": 4}
